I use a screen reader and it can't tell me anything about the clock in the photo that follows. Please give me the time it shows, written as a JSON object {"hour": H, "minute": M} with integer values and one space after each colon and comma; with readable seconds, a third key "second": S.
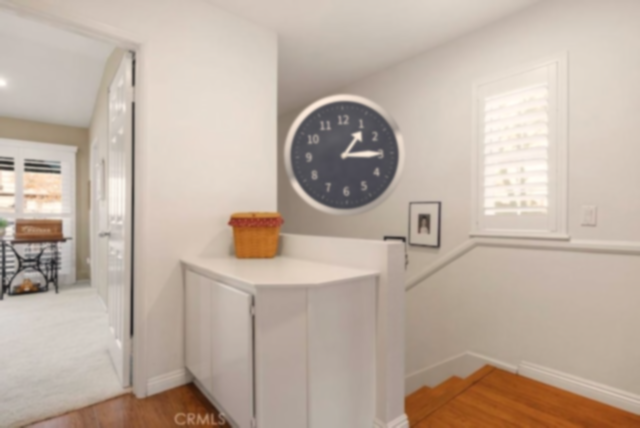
{"hour": 1, "minute": 15}
